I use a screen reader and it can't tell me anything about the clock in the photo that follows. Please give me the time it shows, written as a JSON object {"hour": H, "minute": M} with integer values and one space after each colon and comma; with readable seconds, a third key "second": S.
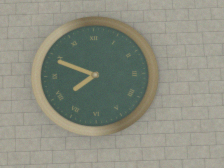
{"hour": 7, "minute": 49}
